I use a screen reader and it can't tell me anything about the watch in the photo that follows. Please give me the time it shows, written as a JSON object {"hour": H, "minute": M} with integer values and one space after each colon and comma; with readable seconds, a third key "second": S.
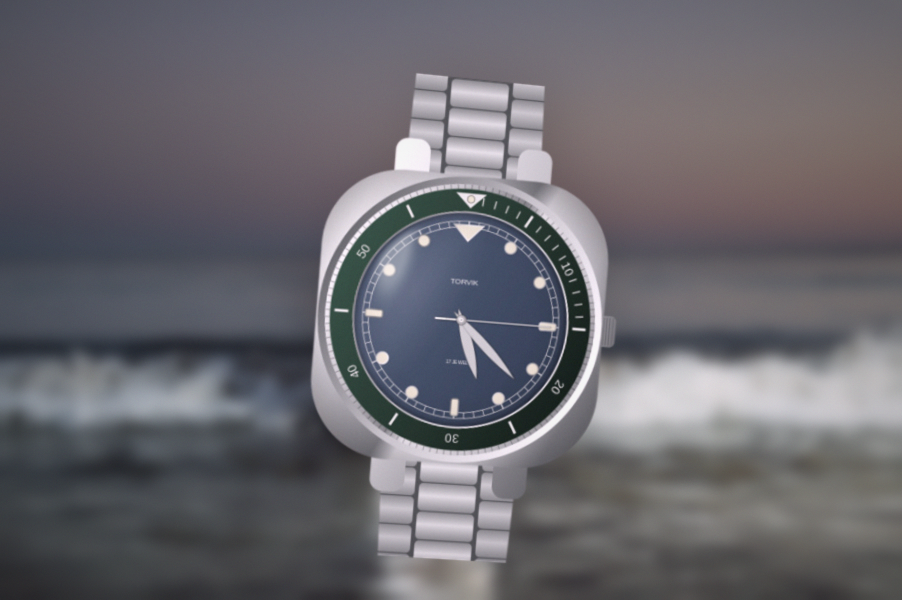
{"hour": 5, "minute": 22, "second": 15}
